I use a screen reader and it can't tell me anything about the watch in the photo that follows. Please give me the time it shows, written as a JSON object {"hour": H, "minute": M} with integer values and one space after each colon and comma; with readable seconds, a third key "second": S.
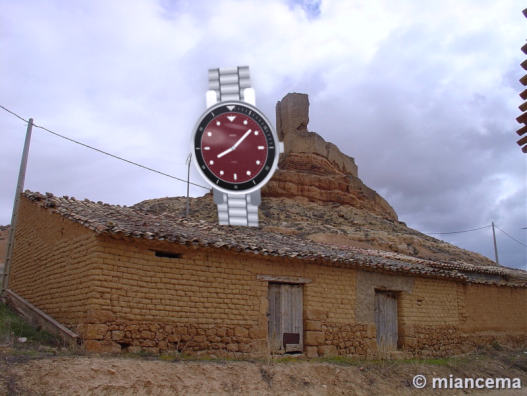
{"hour": 8, "minute": 8}
